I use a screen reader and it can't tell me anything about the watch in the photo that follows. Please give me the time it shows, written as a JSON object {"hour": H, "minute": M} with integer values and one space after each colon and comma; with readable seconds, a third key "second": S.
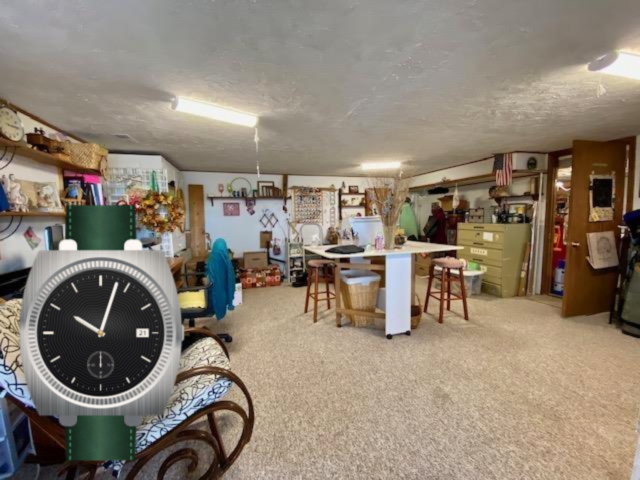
{"hour": 10, "minute": 3}
